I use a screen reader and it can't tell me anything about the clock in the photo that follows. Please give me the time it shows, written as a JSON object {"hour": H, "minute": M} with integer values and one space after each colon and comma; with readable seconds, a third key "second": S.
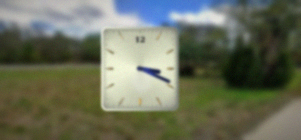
{"hour": 3, "minute": 19}
